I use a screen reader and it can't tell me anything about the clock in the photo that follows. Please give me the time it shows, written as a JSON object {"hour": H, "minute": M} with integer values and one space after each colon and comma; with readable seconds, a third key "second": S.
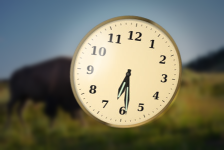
{"hour": 6, "minute": 29}
